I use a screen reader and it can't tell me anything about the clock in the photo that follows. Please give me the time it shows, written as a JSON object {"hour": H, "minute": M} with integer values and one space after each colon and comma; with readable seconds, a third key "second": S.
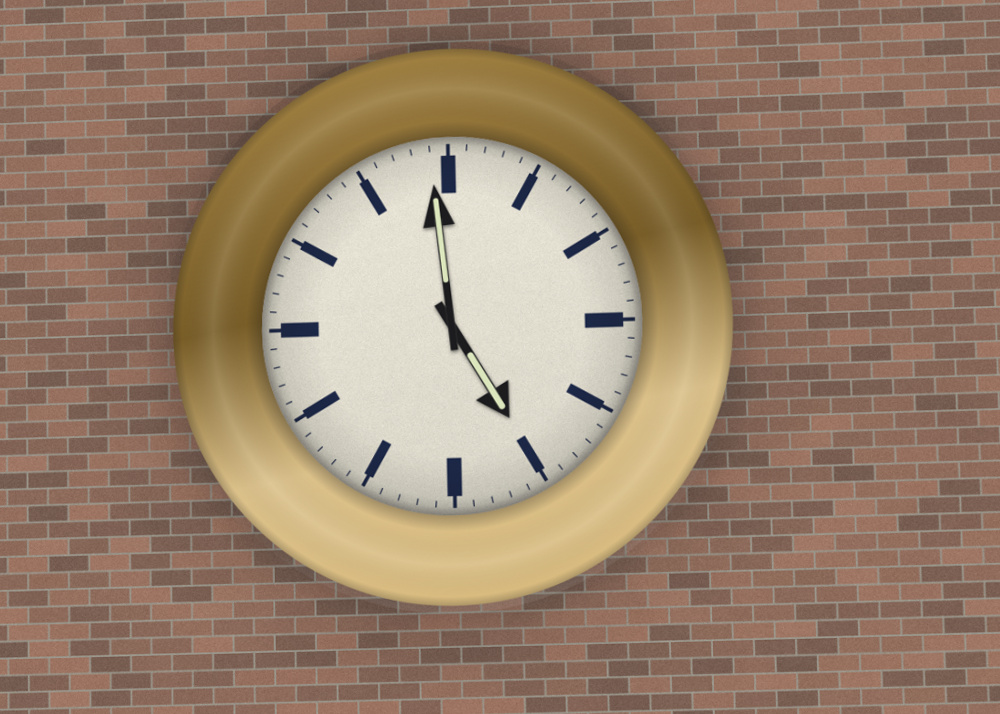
{"hour": 4, "minute": 59}
